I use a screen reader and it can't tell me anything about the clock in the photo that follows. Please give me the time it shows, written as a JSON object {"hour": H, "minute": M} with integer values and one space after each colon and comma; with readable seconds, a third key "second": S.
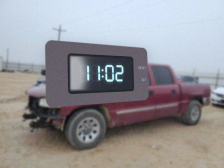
{"hour": 11, "minute": 2}
